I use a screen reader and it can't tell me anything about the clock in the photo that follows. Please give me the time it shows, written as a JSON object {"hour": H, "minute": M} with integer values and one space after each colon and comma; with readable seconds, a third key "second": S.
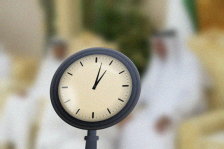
{"hour": 1, "minute": 2}
